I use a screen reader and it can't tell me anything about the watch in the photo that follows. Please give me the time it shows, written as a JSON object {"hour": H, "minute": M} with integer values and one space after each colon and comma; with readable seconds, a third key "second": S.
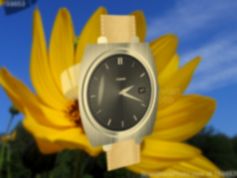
{"hour": 2, "minute": 19}
